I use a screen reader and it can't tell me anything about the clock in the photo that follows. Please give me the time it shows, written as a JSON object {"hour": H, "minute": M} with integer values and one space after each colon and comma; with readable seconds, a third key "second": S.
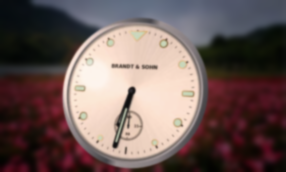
{"hour": 6, "minute": 32}
